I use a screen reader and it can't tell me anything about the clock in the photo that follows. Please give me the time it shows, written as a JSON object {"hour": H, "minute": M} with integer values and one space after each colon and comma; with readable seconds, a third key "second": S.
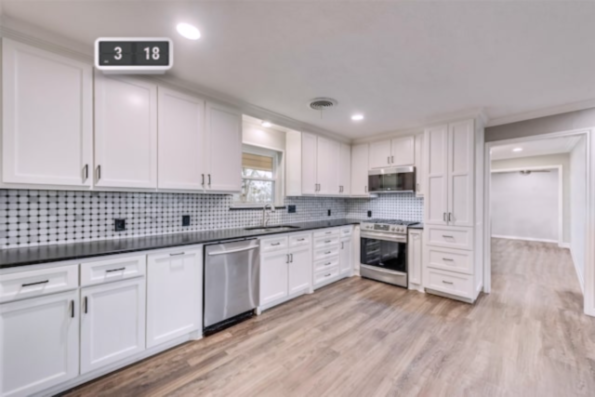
{"hour": 3, "minute": 18}
